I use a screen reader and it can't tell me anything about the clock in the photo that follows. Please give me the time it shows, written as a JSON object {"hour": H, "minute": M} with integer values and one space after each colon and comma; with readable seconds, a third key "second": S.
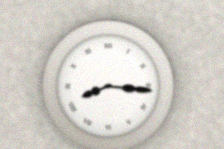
{"hour": 8, "minute": 16}
